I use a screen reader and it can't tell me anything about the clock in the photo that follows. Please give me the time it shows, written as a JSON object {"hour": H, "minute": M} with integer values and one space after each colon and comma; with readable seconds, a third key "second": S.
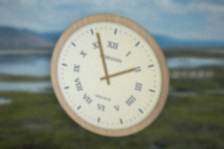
{"hour": 1, "minute": 56}
